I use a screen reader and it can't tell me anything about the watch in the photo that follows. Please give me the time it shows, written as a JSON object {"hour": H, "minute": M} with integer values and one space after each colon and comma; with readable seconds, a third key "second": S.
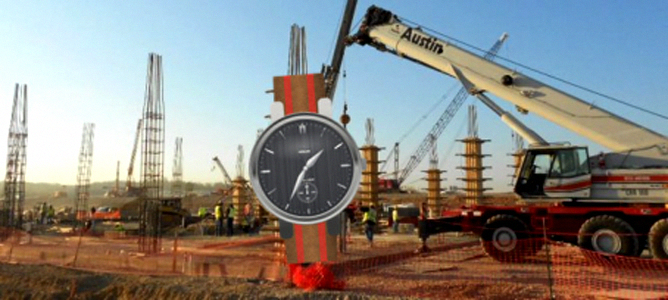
{"hour": 1, "minute": 35}
